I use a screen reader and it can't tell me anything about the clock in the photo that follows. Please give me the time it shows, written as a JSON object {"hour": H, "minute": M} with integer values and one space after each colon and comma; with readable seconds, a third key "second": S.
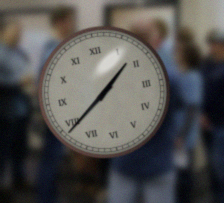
{"hour": 1, "minute": 39}
